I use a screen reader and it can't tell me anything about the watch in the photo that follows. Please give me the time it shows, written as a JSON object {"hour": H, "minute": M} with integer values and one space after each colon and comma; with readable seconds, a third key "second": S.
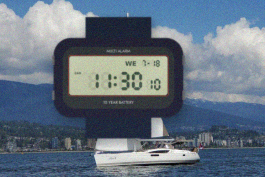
{"hour": 11, "minute": 30, "second": 10}
